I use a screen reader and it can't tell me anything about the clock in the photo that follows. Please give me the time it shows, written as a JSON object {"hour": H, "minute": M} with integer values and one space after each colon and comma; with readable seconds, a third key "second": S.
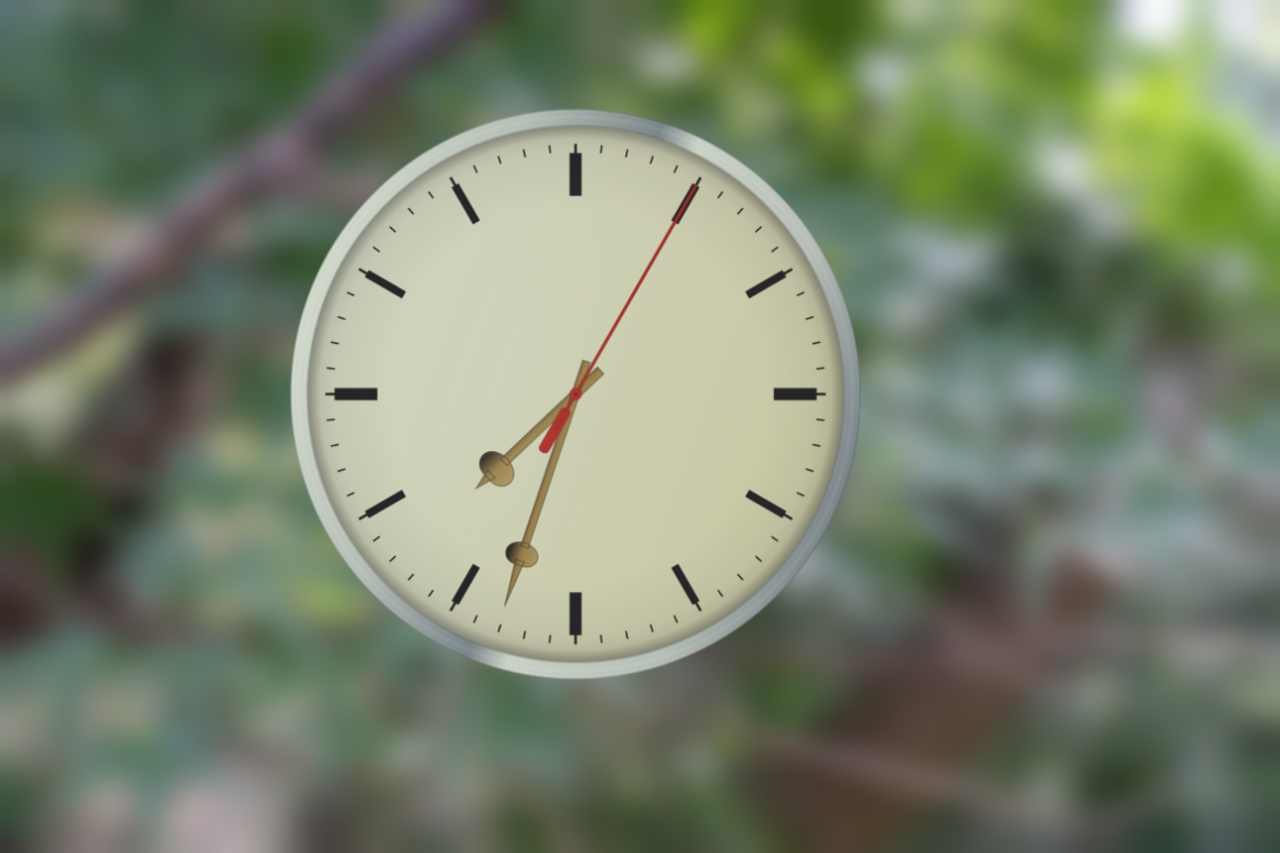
{"hour": 7, "minute": 33, "second": 5}
